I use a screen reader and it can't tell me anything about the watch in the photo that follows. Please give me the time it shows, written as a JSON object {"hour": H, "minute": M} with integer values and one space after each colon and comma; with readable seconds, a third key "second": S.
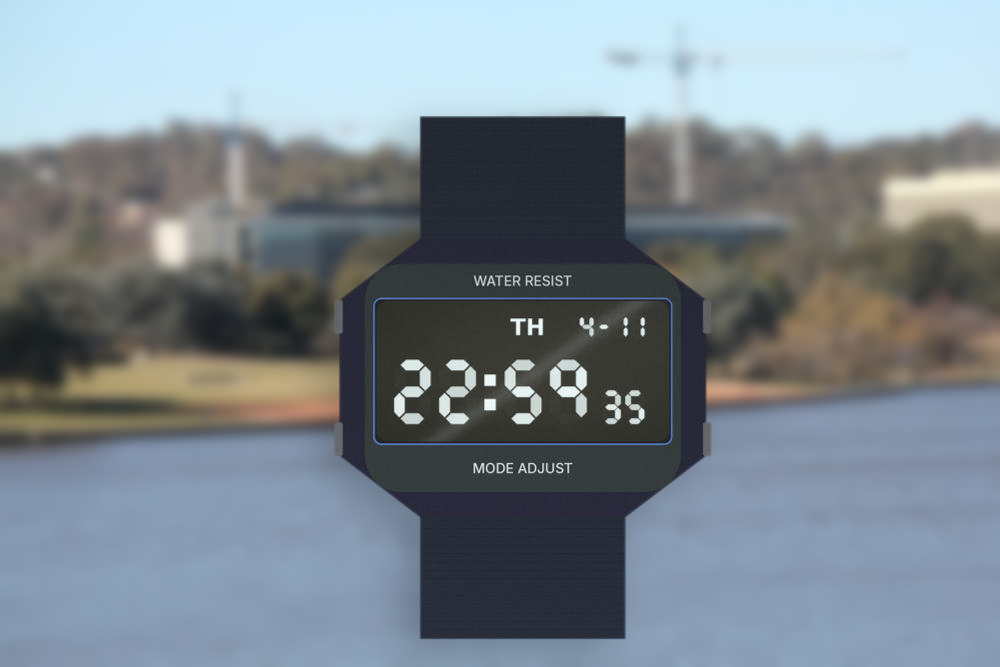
{"hour": 22, "minute": 59, "second": 35}
